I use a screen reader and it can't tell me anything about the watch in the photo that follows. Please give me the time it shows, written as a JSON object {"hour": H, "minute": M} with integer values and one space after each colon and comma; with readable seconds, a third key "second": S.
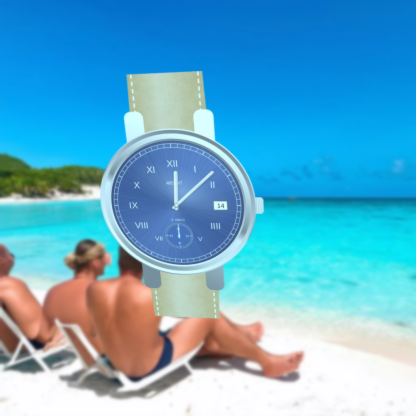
{"hour": 12, "minute": 8}
